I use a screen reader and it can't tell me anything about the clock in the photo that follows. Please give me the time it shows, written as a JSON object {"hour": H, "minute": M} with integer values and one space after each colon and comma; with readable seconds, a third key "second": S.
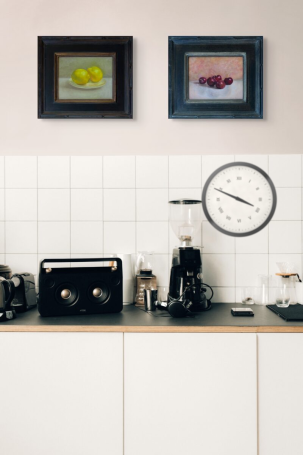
{"hour": 3, "minute": 49}
